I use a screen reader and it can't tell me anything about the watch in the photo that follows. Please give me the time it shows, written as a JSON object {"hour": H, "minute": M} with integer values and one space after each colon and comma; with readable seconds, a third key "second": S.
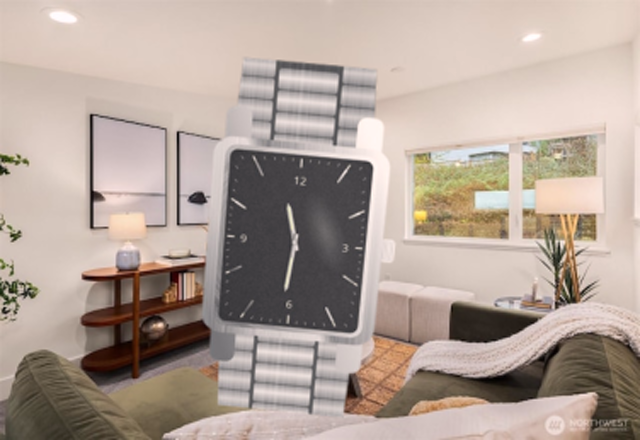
{"hour": 11, "minute": 31}
